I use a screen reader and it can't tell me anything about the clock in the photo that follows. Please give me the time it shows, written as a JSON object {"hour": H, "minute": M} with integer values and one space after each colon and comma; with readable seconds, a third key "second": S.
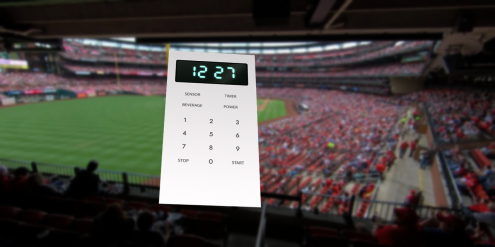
{"hour": 12, "minute": 27}
